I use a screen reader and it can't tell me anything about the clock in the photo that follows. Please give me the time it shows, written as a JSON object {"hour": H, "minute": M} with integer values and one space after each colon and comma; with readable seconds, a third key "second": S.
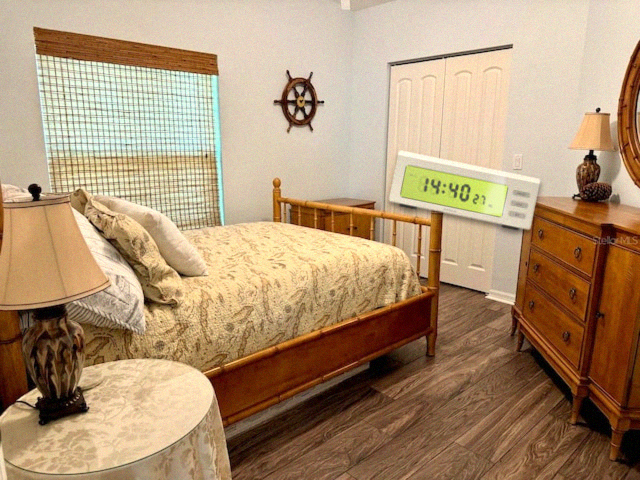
{"hour": 14, "minute": 40, "second": 27}
